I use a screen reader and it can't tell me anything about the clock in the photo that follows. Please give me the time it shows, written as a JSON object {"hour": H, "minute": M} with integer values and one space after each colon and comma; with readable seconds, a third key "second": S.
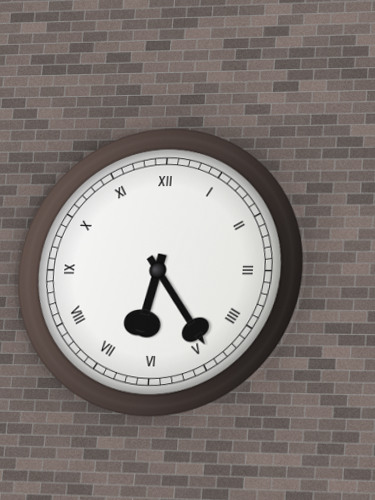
{"hour": 6, "minute": 24}
